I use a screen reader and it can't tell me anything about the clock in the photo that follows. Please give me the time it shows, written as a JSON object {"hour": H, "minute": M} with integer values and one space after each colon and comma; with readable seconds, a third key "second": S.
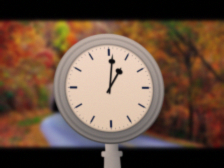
{"hour": 1, "minute": 1}
